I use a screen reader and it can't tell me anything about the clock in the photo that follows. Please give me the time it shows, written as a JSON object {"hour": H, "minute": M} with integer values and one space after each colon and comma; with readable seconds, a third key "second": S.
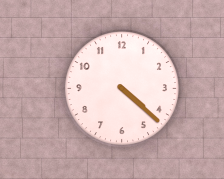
{"hour": 4, "minute": 22}
